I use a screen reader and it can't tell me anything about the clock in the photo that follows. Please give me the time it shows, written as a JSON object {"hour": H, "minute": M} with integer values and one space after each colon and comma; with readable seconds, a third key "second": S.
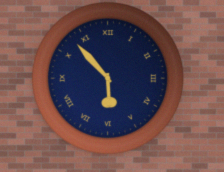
{"hour": 5, "minute": 53}
